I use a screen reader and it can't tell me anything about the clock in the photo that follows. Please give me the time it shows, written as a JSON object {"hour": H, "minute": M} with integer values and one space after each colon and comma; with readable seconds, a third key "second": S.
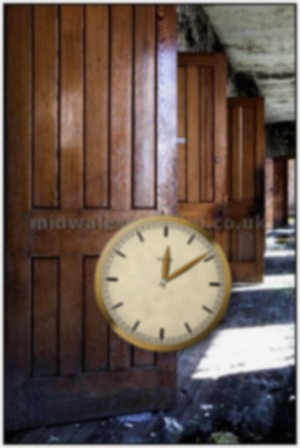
{"hour": 12, "minute": 9}
